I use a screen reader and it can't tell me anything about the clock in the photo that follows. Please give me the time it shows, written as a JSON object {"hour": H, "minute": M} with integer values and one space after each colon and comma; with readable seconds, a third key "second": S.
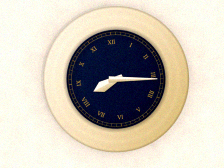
{"hour": 8, "minute": 16}
